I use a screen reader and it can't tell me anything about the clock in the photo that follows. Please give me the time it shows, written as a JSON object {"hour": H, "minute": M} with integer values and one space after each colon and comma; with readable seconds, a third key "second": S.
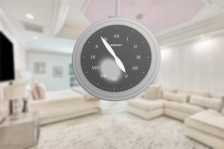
{"hour": 4, "minute": 54}
